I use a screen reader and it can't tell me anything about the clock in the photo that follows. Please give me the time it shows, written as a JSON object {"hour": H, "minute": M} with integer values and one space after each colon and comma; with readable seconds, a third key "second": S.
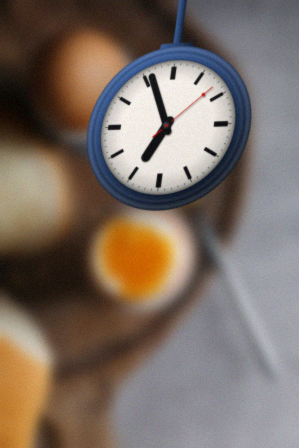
{"hour": 6, "minute": 56, "second": 8}
